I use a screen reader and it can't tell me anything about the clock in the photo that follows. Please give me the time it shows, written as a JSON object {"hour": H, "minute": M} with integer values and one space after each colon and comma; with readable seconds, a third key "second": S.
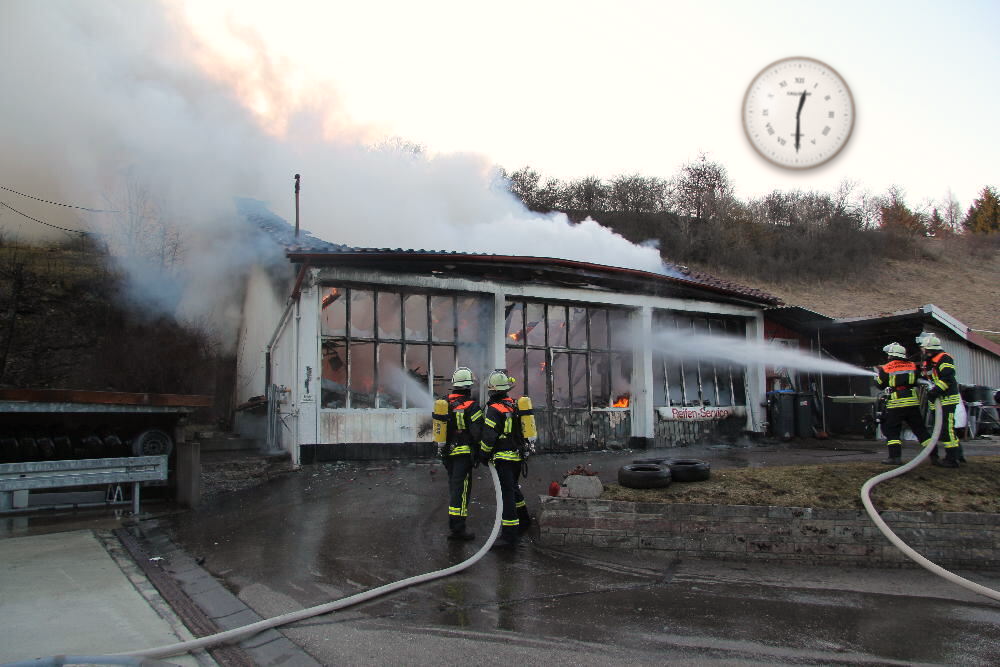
{"hour": 12, "minute": 30}
